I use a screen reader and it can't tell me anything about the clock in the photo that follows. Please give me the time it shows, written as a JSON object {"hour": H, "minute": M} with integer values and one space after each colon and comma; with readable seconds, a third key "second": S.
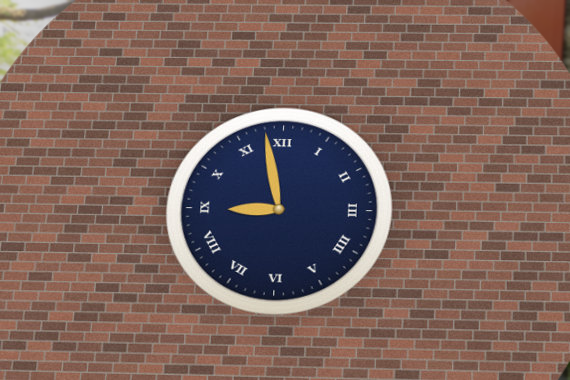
{"hour": 8, "minute": 58}
